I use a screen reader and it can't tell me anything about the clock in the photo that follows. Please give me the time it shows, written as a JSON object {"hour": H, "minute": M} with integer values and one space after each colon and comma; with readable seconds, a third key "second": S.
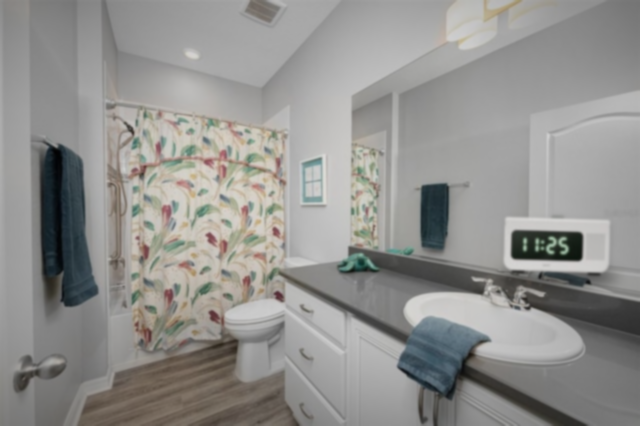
{"hour": 11, "minute": 25}
